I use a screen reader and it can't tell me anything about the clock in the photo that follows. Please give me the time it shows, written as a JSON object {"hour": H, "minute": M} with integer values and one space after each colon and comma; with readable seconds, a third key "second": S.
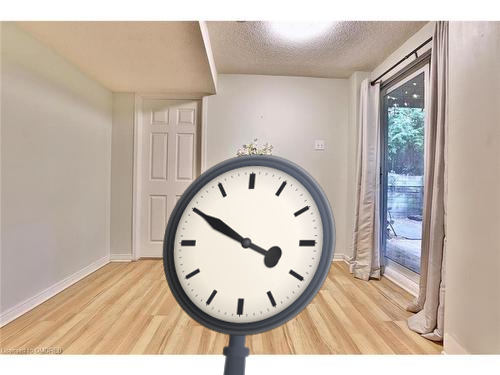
{"hour": 3, "minute": 50}
